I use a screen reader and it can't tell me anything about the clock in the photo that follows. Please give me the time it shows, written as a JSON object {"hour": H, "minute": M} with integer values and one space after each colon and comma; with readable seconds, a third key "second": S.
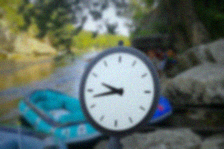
{"hour": 9, "minute": 43}
